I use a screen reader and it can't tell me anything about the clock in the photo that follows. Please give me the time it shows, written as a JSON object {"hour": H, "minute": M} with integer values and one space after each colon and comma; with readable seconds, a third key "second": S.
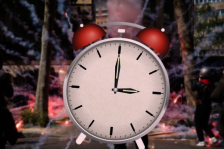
{"hour": 3, "minute": 0}
